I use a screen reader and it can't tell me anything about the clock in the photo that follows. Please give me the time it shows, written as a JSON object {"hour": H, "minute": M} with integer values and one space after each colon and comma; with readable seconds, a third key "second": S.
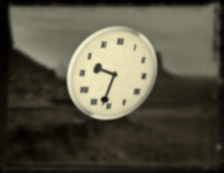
{"hour": 9, "minute": 32}
